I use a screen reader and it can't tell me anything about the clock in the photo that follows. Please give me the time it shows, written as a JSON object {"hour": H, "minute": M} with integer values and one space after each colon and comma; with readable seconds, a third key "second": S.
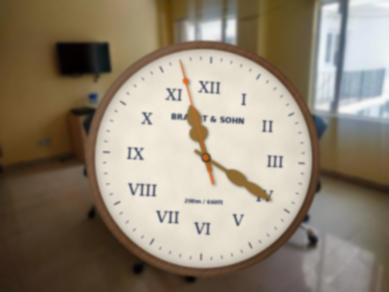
{"hour": 11, "minute": 19, "second": 57}
